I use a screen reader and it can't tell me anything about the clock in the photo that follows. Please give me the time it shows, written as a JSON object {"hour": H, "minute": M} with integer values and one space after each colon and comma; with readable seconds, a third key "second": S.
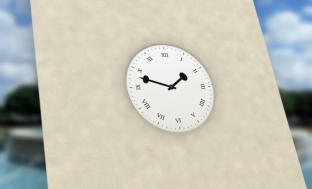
{"hour": 1, "minute": 48}
